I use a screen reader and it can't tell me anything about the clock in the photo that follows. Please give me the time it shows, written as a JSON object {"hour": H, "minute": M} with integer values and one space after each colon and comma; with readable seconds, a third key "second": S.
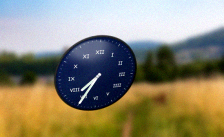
{"hour": 7, "minute": 35}
